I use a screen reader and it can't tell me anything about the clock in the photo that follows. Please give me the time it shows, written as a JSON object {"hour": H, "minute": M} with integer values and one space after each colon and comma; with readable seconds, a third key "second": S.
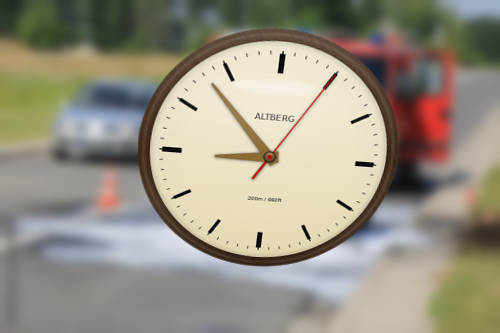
{"hour": 8, "minute": 53, "second": 5}
